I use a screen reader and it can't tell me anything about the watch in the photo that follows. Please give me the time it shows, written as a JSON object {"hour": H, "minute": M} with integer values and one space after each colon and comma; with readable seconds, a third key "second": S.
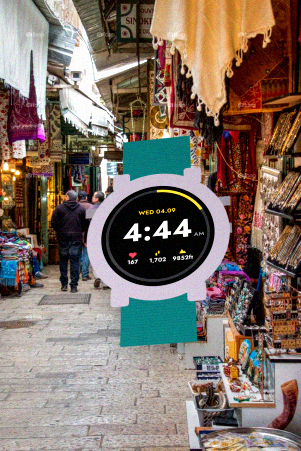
{"hour": 4, "minute": 44}
